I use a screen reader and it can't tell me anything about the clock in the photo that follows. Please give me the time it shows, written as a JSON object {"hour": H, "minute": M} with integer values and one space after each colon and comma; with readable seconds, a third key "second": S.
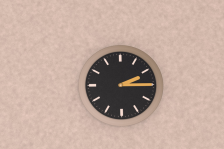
{"hour": 2, "minute": 15}
